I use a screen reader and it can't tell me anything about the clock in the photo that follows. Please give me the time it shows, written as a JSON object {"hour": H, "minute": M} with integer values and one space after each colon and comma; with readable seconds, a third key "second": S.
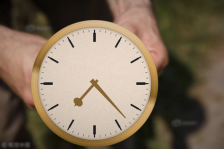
{"hour": 7, "minute": 23}
